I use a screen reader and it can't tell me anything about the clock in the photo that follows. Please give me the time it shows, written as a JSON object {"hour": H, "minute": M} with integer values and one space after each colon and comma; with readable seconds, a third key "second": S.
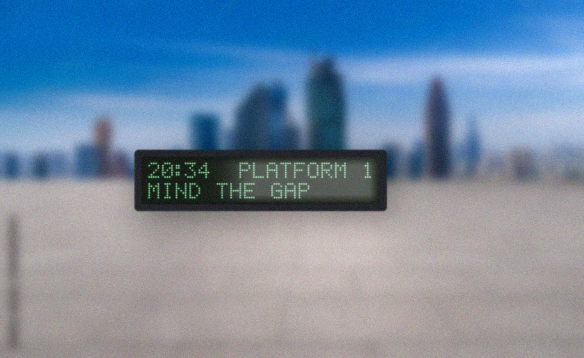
{"hour": 20, "minute": 34}
